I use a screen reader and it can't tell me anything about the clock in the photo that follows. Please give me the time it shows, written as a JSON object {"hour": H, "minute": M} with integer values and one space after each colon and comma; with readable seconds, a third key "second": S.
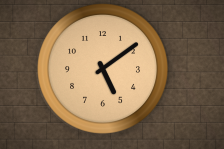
{"hour": 5, "minute": 9}
